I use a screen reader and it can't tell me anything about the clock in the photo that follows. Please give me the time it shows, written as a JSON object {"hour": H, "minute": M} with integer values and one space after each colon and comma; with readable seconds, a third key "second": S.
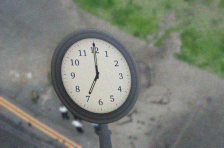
{"hour": 7, "minute": 0}
